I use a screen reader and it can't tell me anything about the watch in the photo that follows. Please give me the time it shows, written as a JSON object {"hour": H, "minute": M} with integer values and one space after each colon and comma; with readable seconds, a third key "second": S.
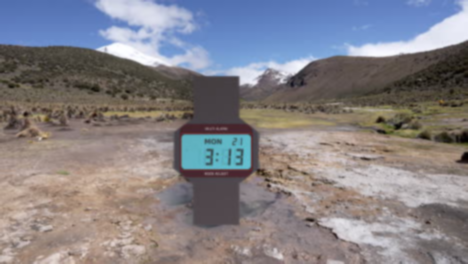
{"hour": 3, "minute": 13}
